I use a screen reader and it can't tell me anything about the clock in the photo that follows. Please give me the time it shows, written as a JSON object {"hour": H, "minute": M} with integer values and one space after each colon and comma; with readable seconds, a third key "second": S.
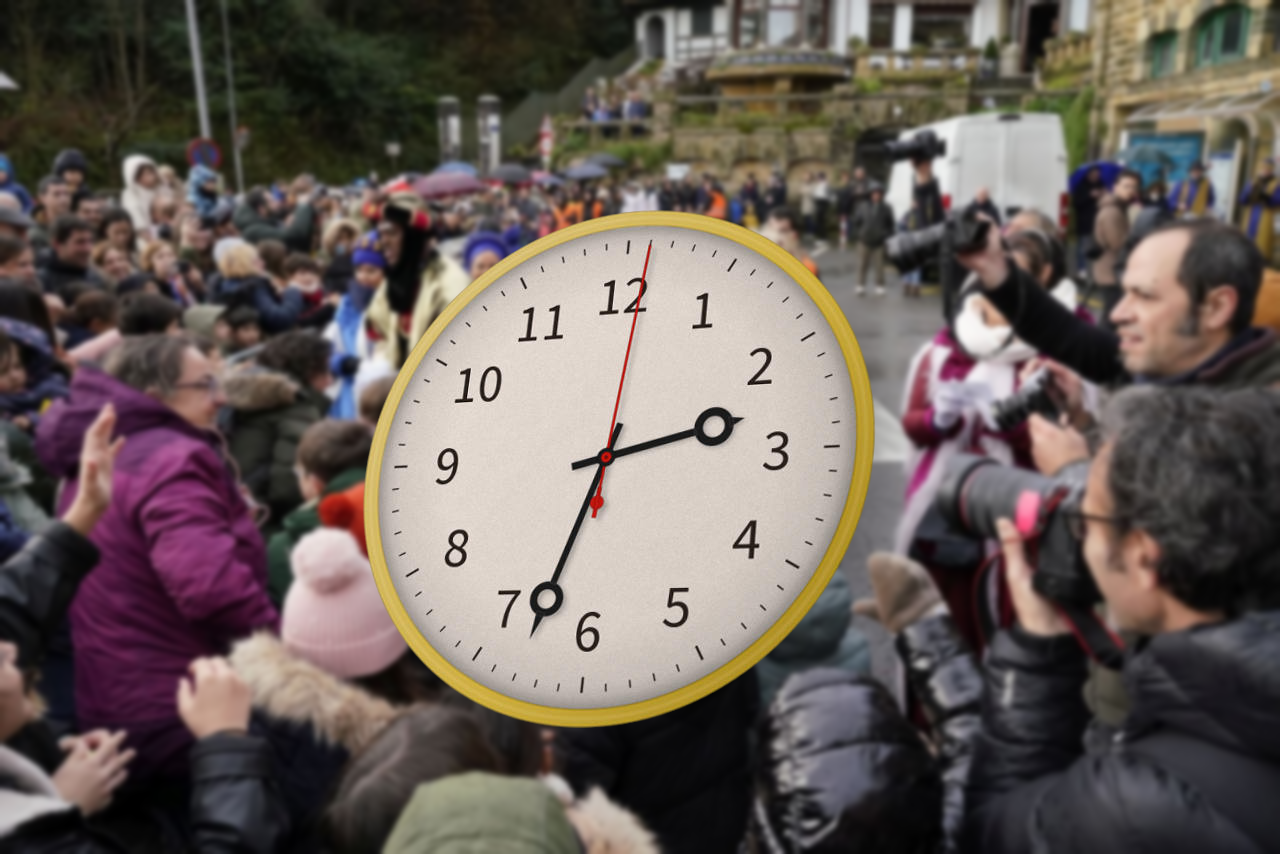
{"hour": 2, "minute": 33, "second": 1}
